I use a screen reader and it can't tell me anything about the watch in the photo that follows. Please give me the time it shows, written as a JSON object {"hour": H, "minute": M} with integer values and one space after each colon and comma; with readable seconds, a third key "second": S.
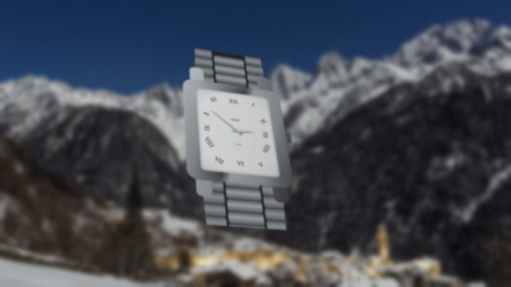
{"hour": 2, "minute": 52}
